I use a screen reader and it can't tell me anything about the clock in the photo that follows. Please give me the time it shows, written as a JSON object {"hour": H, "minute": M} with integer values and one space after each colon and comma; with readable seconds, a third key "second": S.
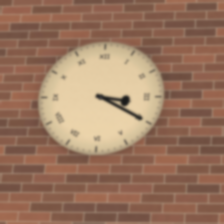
{"hour": 3, "minute": 20}
